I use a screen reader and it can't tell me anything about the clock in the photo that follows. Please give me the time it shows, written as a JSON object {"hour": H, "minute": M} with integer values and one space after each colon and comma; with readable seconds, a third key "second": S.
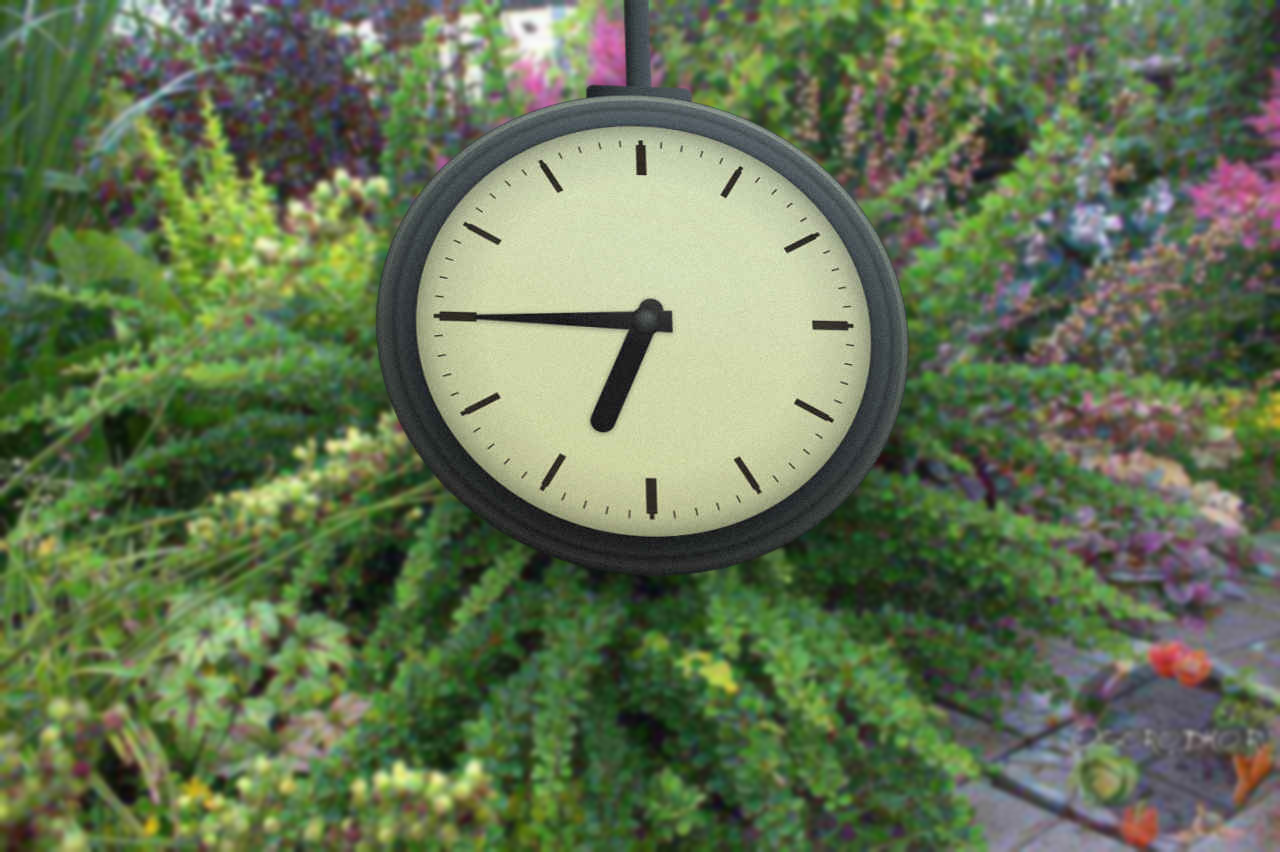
{"hour": 6, "minute": 45}
